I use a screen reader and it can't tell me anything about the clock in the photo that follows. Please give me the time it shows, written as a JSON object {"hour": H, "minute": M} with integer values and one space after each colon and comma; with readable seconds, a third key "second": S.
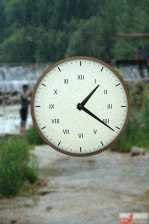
{"hour": 1, "minute": 21}
